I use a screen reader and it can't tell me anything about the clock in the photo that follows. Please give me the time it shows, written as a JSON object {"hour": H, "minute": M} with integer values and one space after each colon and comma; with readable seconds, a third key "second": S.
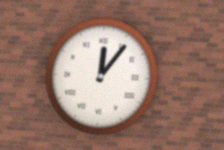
{"hour": 12, "minute": 6}
